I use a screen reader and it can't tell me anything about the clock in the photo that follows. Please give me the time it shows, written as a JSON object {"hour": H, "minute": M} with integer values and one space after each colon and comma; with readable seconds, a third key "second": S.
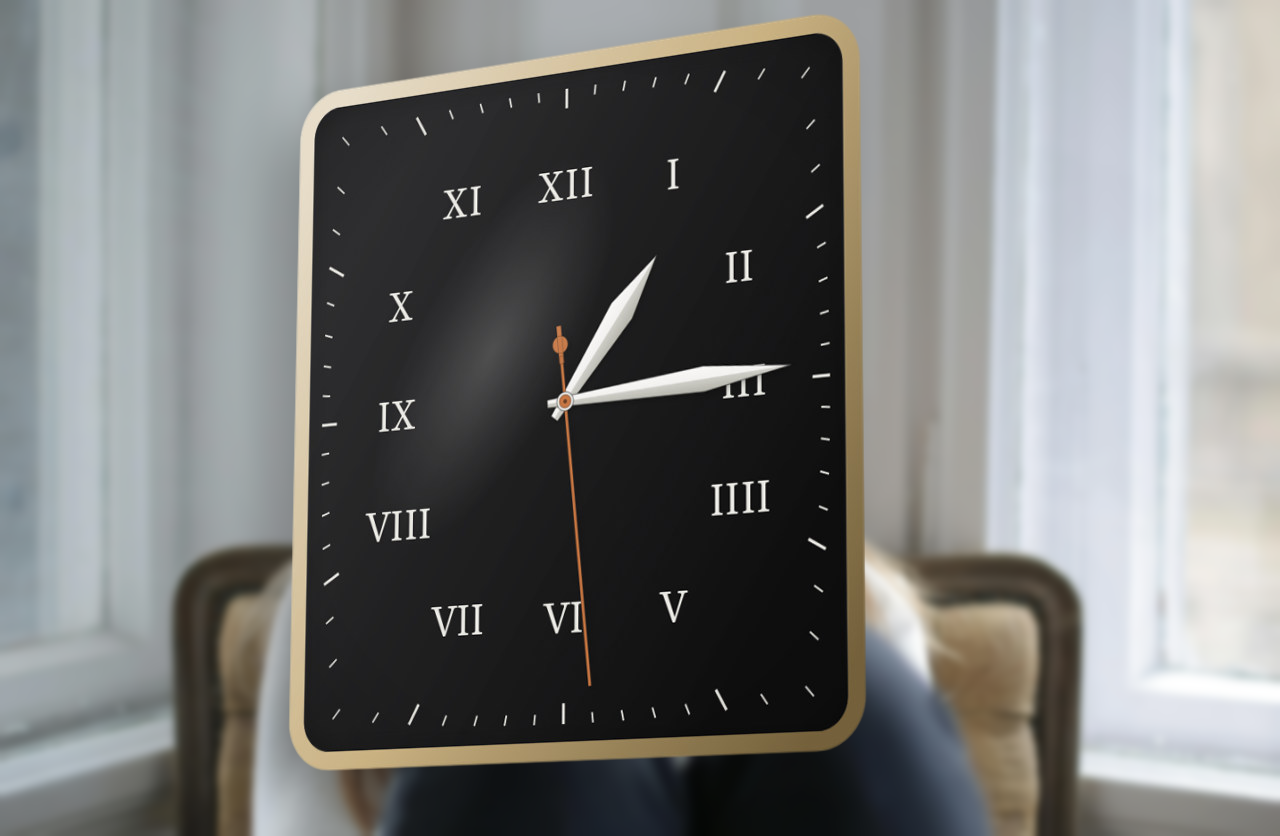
{"hour": 1, "minute": 14, "second": 29}
